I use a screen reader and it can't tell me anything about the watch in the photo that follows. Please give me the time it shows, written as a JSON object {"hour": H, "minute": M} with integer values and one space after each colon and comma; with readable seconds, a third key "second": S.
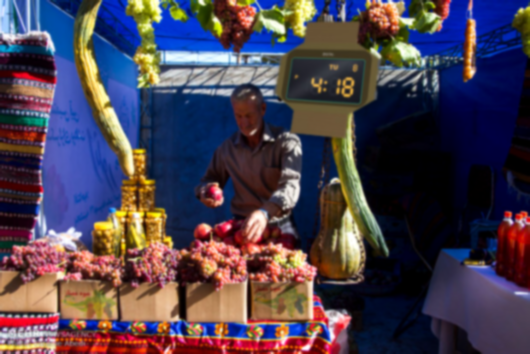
{"hour": 4, "minute": 18}
